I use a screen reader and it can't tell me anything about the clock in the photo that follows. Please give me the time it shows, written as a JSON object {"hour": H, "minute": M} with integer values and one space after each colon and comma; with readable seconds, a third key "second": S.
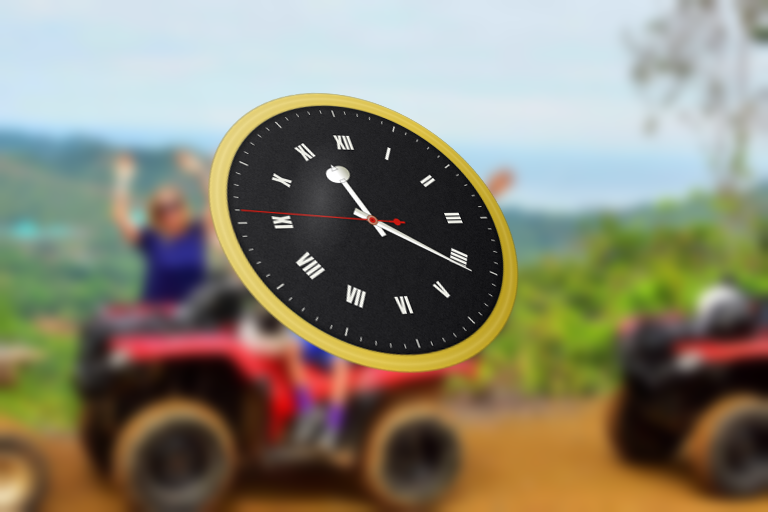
{"hour": 11, "minute": 20, "second": 46}
